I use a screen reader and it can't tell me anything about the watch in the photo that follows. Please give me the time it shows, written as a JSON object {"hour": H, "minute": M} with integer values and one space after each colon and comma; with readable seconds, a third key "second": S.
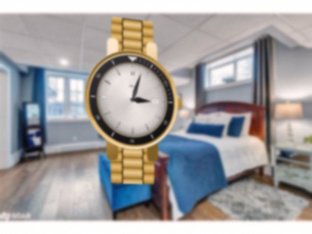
{"hour": 3, "minute": 3}
